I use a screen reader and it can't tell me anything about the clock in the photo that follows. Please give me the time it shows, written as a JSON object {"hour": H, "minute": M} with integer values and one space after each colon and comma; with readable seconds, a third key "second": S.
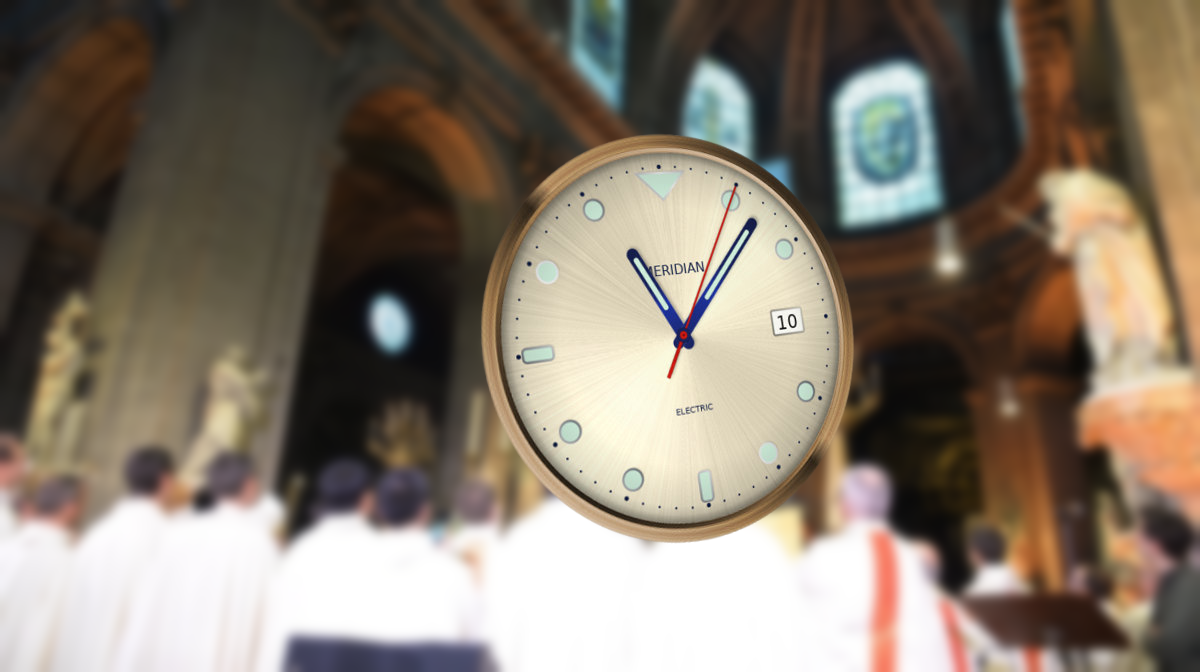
{"hour": 11, "minute": 7, "second": 5}
